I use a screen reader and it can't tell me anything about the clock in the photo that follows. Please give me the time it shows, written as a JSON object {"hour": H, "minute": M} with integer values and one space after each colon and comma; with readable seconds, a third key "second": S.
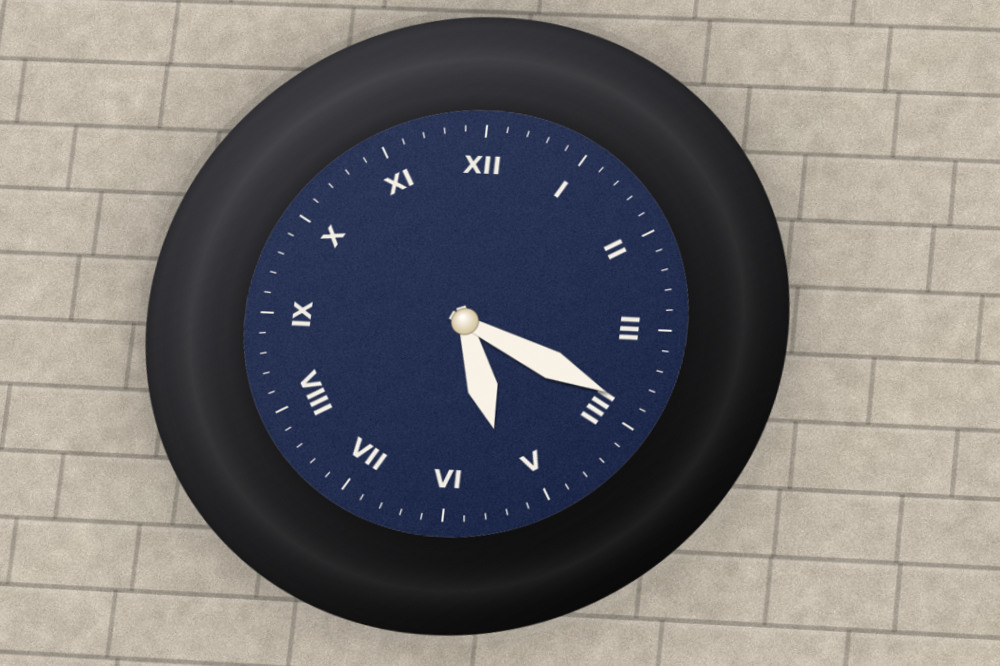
{"hour": 5, "minute": 19}
